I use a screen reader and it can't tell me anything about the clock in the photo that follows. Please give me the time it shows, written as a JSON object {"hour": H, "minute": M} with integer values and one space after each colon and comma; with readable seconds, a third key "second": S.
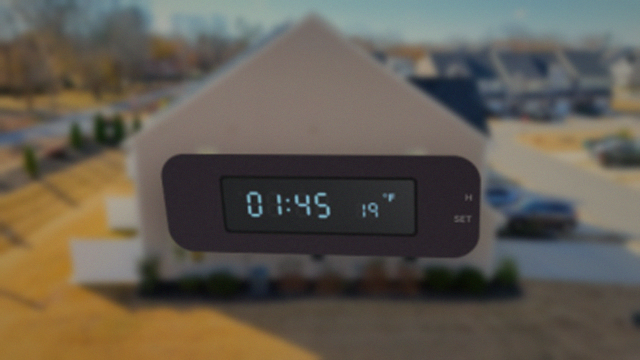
{"hour": 1, "minute": 45}
